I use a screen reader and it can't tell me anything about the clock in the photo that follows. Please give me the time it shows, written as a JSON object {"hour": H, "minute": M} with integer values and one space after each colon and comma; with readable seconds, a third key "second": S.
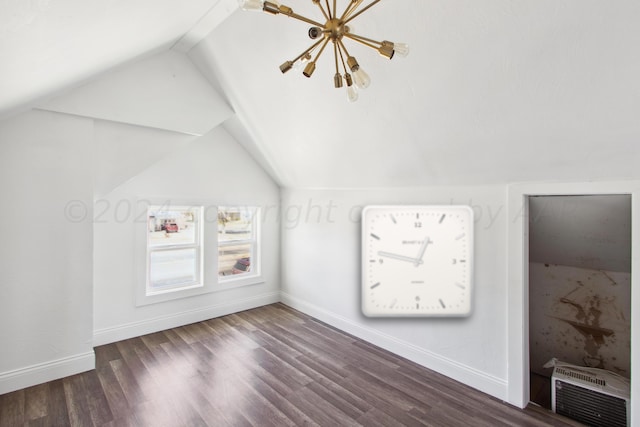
{"hour": 12, "minute": 47}
